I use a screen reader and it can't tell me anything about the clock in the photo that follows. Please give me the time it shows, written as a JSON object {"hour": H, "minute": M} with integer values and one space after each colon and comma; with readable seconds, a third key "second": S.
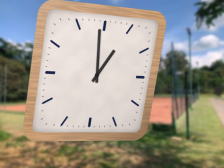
{"hour": 12, "minute": 59}
